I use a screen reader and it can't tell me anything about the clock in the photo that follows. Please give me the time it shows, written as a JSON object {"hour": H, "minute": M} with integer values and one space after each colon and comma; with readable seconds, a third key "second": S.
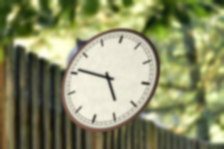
{"hour": 4, "minute": 46}
